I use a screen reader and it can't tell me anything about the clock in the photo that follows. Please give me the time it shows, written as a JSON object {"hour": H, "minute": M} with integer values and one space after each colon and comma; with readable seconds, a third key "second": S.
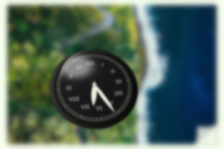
{"hour": 6, "minute": 26}
